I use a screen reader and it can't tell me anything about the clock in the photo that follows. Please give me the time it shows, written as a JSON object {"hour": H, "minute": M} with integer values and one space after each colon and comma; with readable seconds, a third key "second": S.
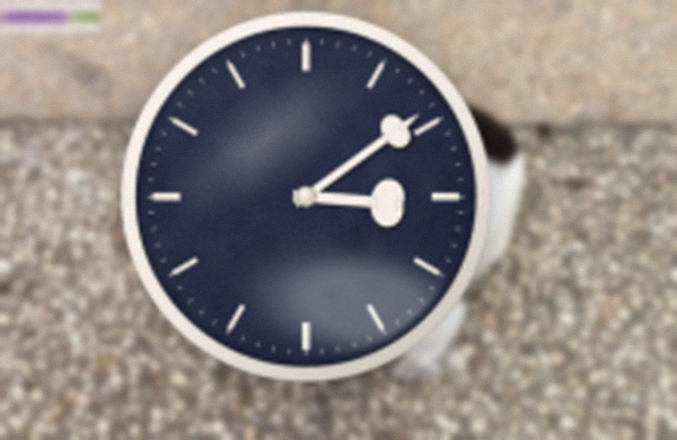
{"hour": 3, "minute": 9}
